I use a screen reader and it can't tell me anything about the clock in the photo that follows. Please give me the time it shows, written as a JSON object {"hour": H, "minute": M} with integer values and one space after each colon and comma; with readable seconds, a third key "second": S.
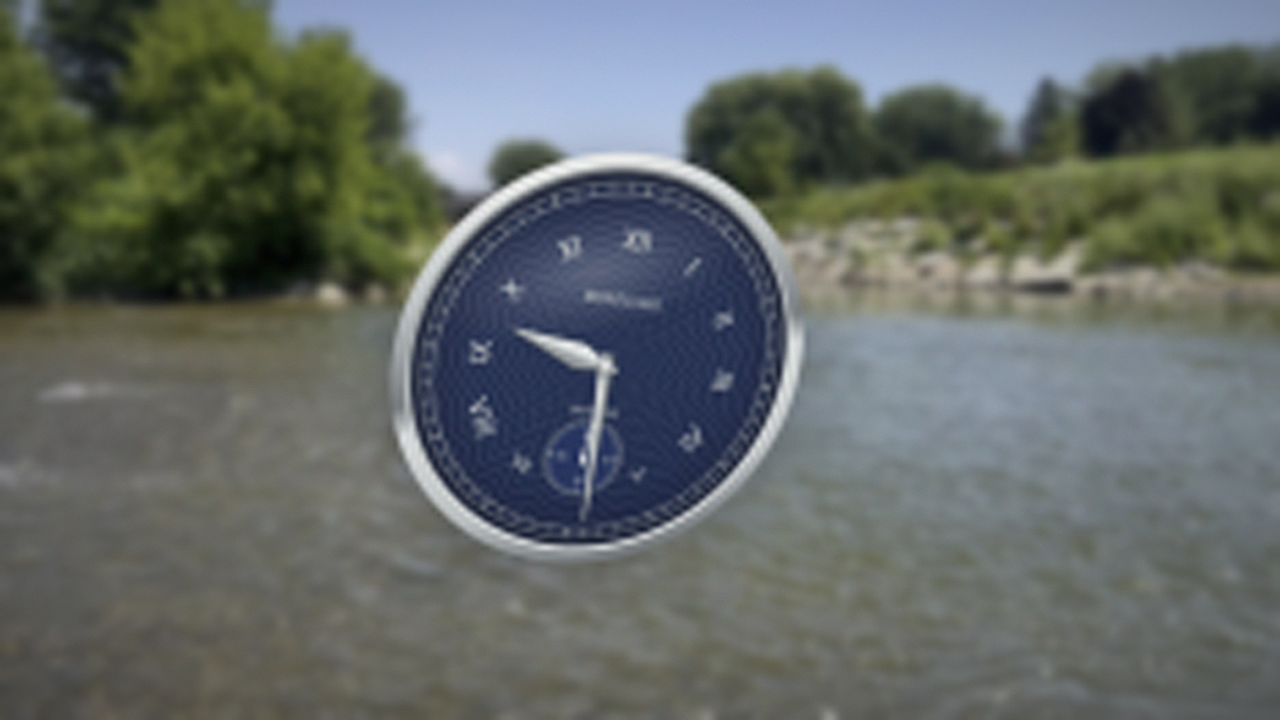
{"hour": 9, "minute": 29}
